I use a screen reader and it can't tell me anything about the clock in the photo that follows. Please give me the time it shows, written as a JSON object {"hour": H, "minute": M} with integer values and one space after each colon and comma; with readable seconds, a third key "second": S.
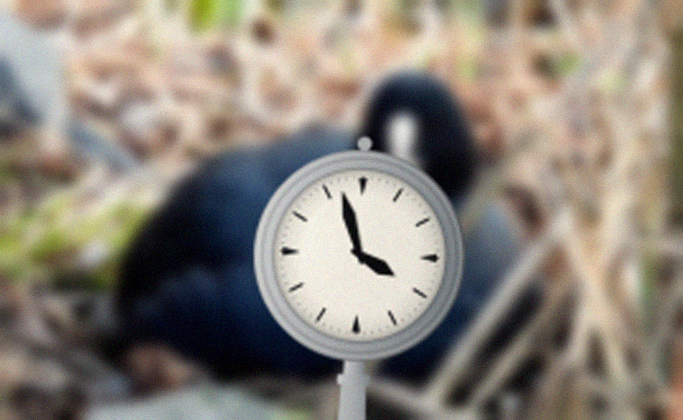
{"hour": 3, "minute": 57}
